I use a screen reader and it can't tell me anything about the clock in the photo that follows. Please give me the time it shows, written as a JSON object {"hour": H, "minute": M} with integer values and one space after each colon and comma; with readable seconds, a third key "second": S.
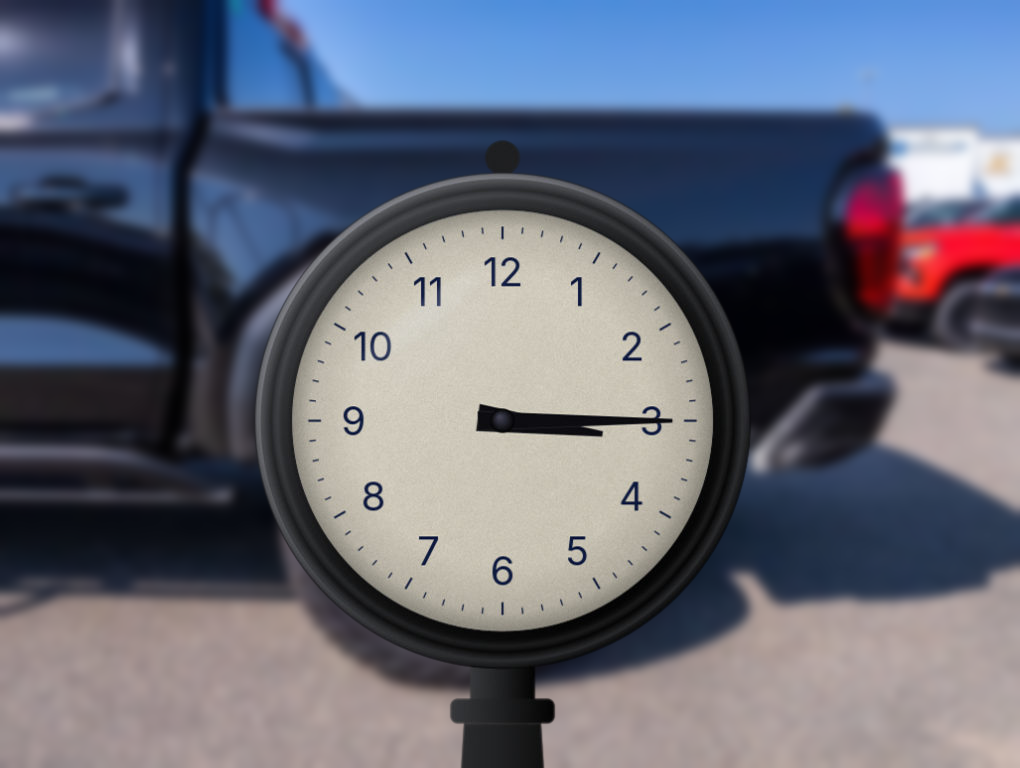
{"hour": 3, "minute": 15}
